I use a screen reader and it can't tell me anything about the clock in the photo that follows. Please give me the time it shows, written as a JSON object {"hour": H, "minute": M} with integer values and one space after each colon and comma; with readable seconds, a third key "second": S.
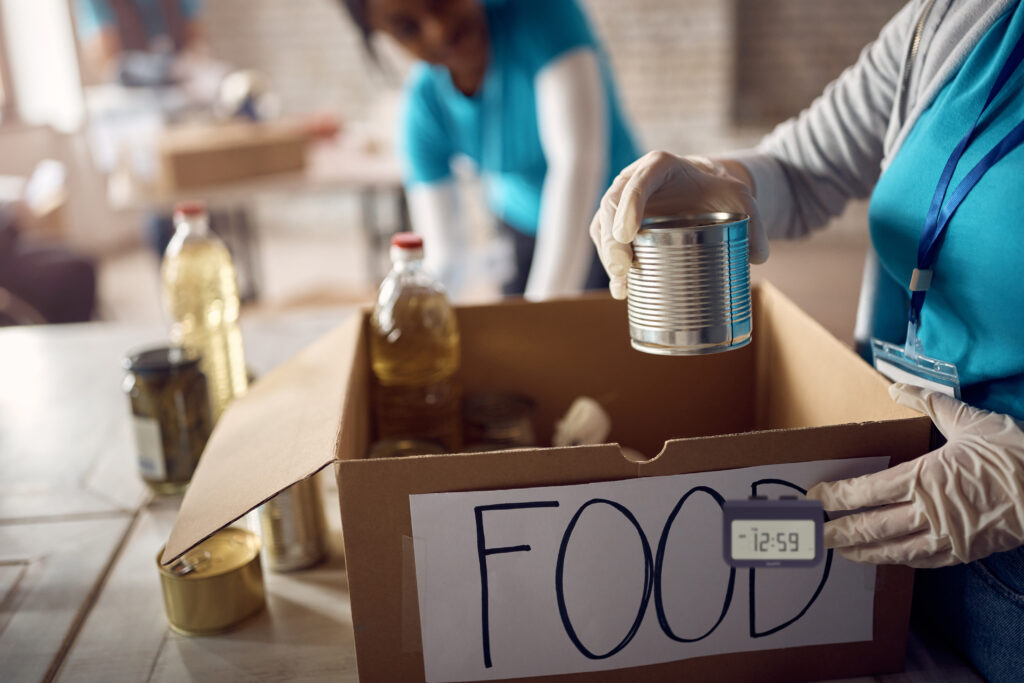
{"hour": 12, "minute": 59}
